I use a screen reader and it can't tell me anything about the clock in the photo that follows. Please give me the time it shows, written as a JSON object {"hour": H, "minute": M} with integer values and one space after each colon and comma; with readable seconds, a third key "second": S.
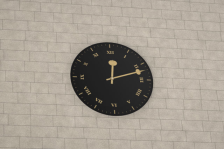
{"hour": 12, "minute": 12}
